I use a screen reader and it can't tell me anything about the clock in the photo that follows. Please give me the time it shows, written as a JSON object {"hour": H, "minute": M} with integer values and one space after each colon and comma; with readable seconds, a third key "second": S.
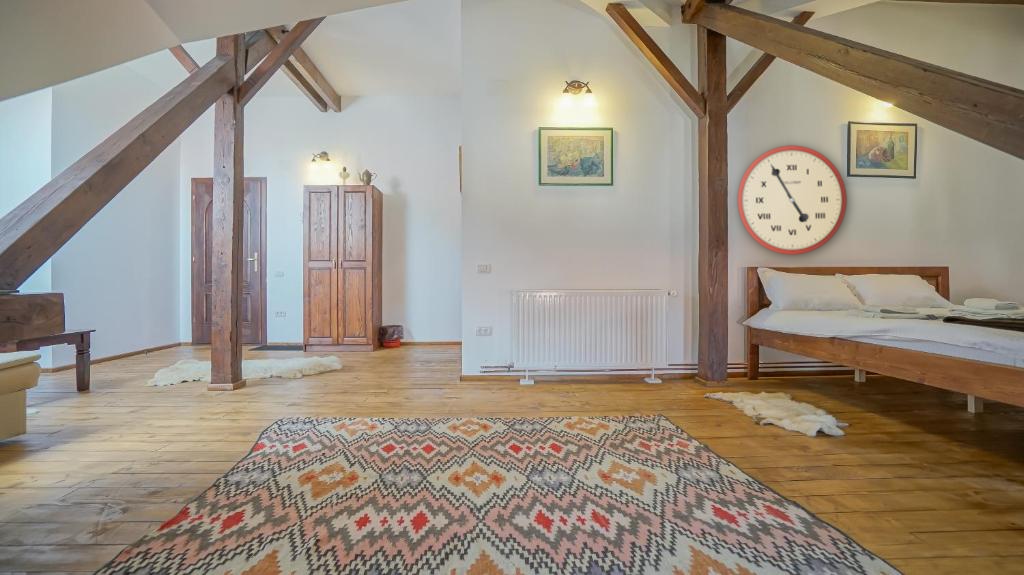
{"hour": 4, "minute": 55}
